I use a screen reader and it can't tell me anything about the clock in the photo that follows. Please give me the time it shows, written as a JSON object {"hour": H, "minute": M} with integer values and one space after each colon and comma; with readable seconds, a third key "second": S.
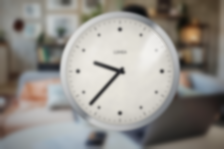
{"hour": 9, "minute": 37}
